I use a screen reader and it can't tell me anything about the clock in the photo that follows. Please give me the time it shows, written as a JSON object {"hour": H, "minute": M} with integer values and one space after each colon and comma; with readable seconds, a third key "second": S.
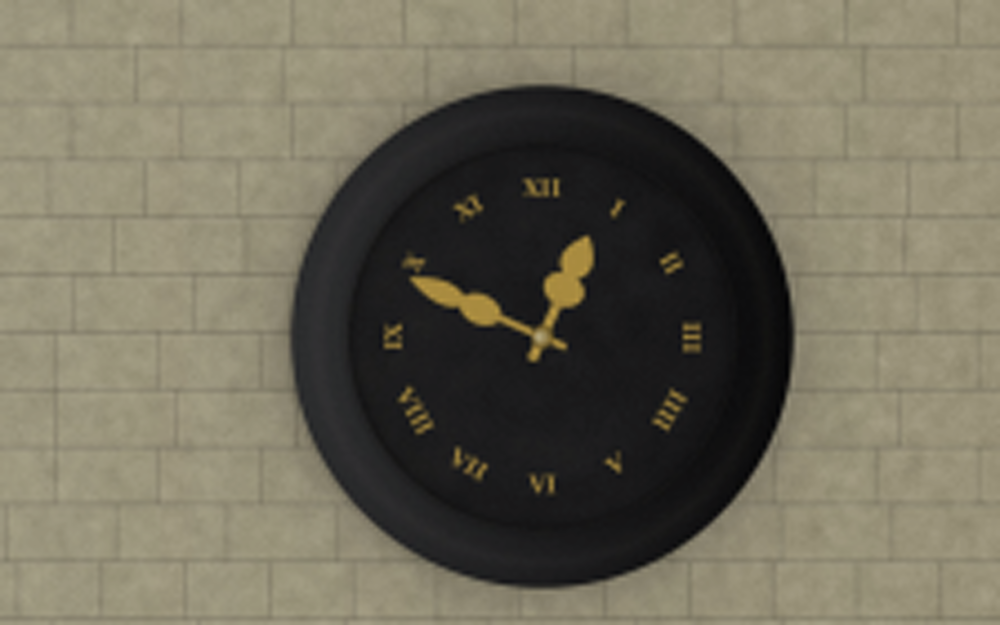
{"hour": 12, "minute": 49}
